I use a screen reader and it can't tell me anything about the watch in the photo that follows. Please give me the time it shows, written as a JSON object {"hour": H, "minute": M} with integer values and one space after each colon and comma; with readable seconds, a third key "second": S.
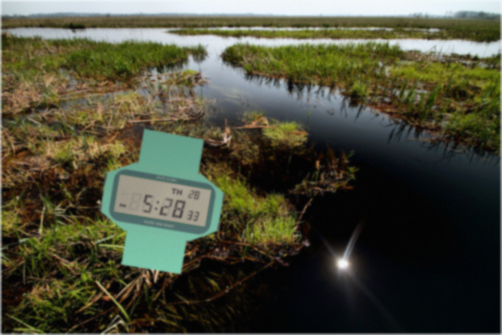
{"hour": 5, "minute": 28}
